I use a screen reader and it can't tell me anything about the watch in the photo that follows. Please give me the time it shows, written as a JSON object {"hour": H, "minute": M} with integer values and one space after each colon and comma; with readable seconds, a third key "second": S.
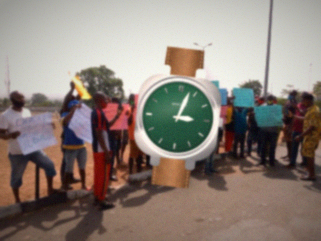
{"hour": 3, "minute": 3}
